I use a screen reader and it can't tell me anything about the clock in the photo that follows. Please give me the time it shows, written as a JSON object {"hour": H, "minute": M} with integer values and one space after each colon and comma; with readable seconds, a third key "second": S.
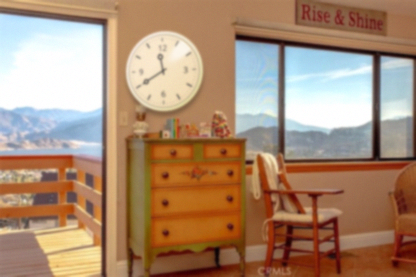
{"hour": 11, "minute": 40}
